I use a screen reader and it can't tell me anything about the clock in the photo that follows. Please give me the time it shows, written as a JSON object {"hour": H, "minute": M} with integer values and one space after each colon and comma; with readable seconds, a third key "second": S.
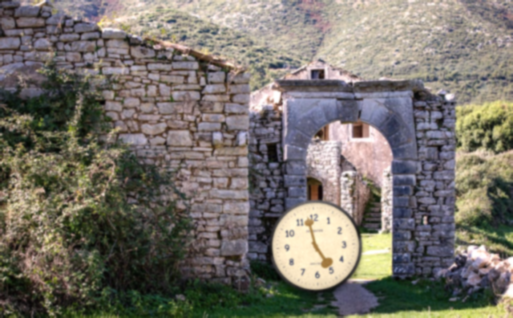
{"hour": 4, "minute": 58}
